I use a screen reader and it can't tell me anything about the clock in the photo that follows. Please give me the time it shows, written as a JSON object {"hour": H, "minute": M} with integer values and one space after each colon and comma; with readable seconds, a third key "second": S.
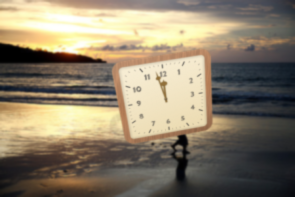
{"hour": 11, "minute": 58}
